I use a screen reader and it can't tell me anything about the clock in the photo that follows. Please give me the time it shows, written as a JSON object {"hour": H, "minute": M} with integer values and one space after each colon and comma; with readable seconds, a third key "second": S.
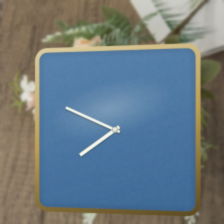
{"hour": 7, "minute": 49}
